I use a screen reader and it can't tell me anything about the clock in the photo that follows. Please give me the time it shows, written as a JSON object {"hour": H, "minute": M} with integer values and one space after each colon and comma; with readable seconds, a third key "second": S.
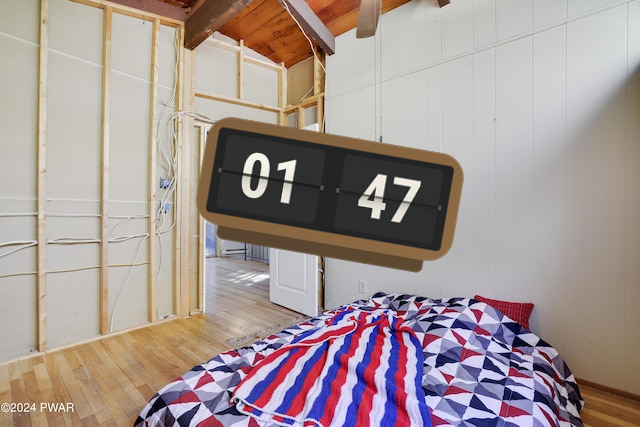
{"hour": 1, "minute": 47}
